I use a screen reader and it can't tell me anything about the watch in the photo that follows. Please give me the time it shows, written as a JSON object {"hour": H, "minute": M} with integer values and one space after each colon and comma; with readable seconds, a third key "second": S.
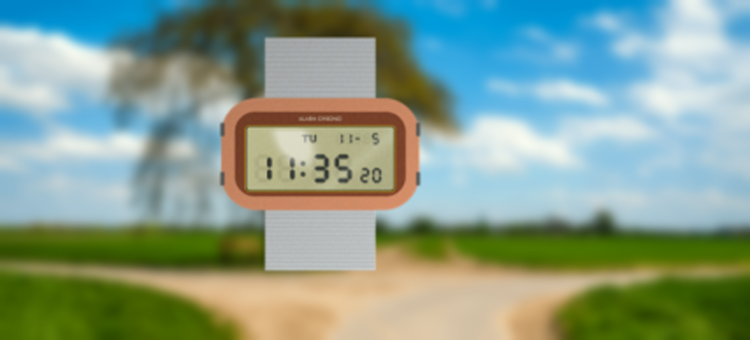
{"hour": 11, "minute": 35, "second": 20}
